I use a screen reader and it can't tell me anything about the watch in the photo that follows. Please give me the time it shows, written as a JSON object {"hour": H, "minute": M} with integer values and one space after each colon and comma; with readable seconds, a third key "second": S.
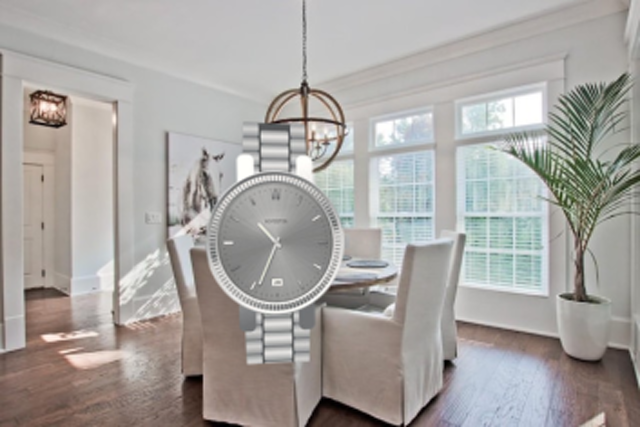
{"hour": 10, "minute": 34}
